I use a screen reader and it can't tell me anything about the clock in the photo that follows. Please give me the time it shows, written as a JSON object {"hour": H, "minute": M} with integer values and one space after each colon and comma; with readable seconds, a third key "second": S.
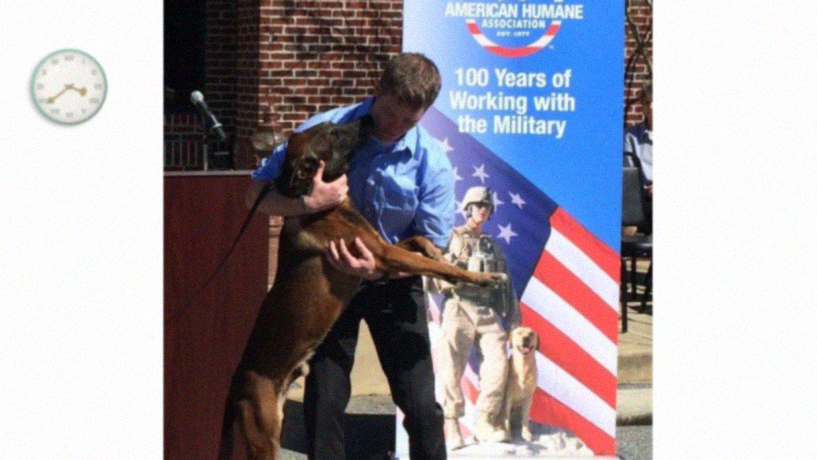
{"hour": 3, "minute": 39}
